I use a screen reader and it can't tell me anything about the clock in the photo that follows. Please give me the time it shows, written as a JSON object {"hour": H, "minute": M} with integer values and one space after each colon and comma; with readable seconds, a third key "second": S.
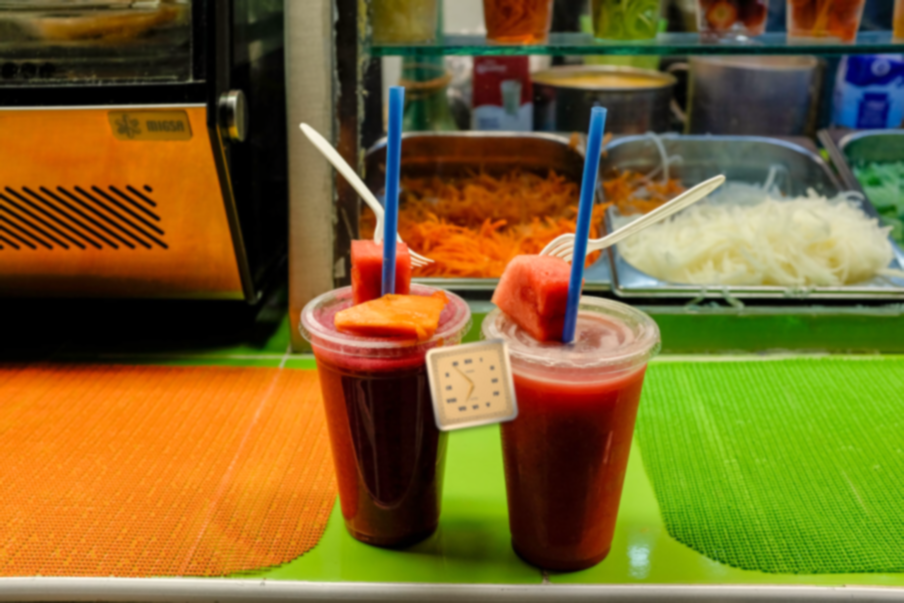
{"hour": 6, "minute": 54}
